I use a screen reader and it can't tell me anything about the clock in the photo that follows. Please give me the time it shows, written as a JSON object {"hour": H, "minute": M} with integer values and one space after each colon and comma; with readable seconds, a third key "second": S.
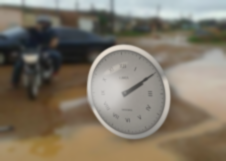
{"hour": 2, "minute": 10}
